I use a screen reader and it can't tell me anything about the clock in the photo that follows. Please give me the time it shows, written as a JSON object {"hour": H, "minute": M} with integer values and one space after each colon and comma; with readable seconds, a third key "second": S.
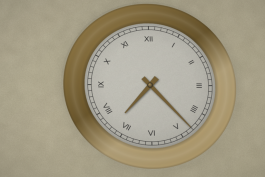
{"hour": 7, "minute": 23}
